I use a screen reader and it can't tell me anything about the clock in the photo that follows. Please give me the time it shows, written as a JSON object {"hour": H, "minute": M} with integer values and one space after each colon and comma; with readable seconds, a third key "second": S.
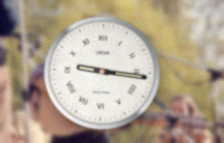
{"hour": 9, "minute": 16}
